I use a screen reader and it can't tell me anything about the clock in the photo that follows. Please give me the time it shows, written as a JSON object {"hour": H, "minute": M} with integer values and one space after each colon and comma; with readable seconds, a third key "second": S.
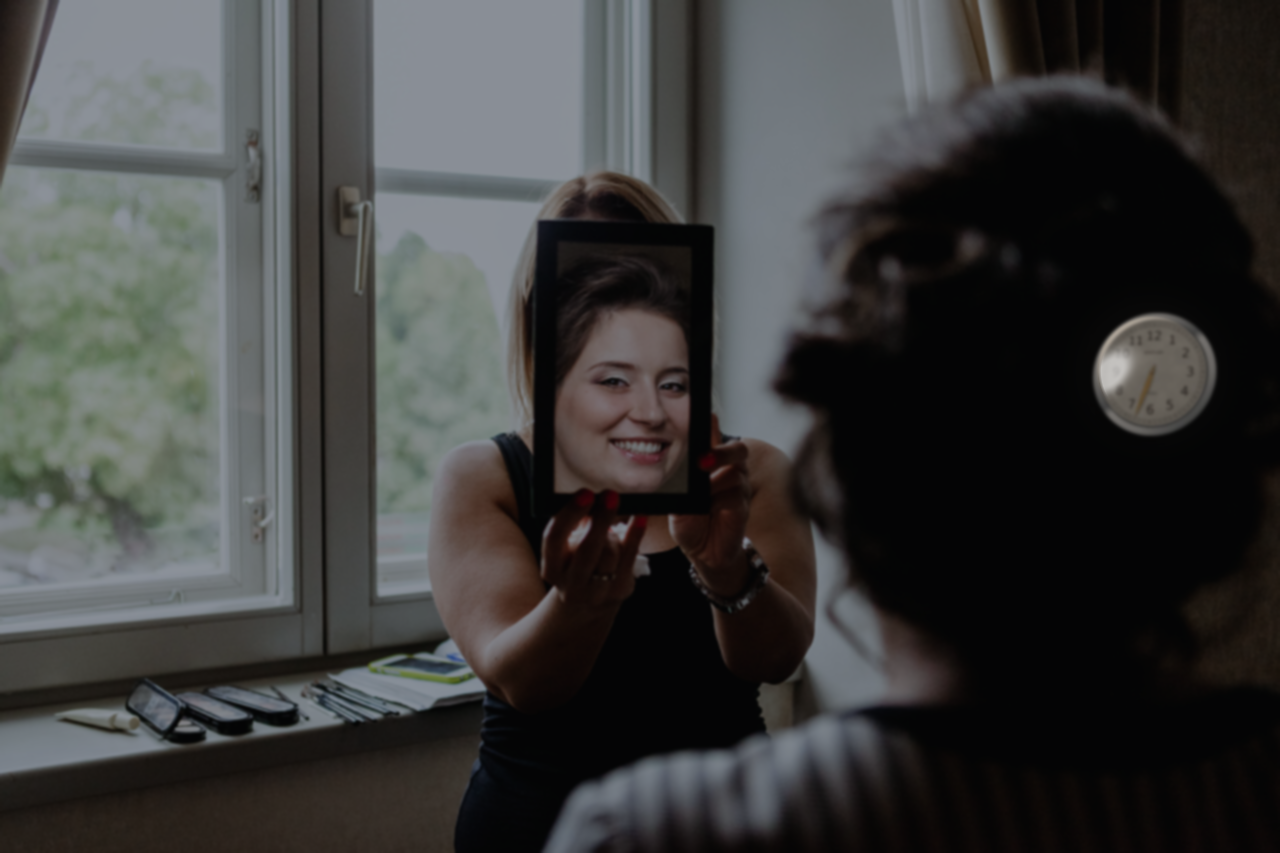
{"hour": 6, "minute": 33}
